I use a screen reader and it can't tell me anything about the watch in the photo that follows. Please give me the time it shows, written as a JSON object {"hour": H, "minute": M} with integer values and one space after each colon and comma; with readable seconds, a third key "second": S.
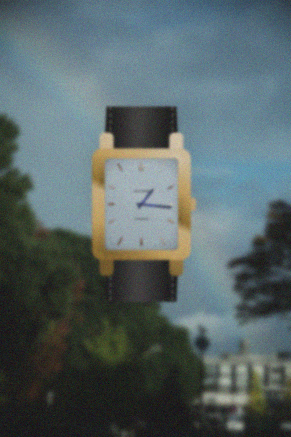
{"hour": 1, "minute": 16}
